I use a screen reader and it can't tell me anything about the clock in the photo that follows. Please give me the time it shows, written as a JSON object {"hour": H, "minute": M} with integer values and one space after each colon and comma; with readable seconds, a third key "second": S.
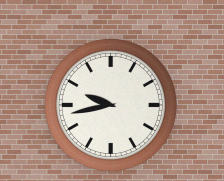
{"hour": 9, "minute": 43}
